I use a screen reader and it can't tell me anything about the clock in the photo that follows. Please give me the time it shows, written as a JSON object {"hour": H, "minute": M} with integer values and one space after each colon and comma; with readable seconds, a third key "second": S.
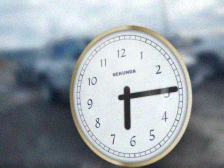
{"hour": 6, "minute": 15}
